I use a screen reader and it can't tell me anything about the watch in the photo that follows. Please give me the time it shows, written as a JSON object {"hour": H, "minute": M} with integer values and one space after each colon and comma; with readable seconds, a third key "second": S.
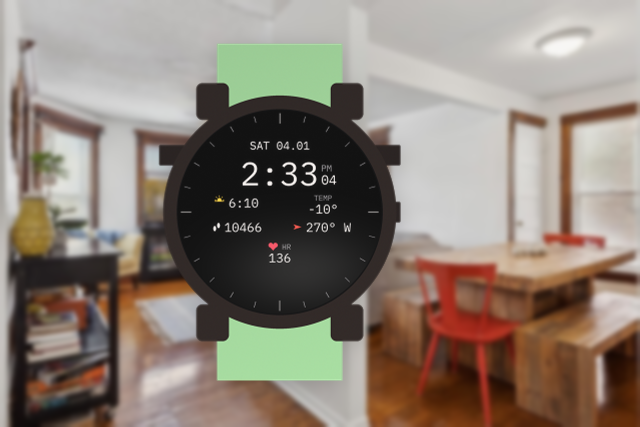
{"hour": 2, "minute": 33, "second": 4}
